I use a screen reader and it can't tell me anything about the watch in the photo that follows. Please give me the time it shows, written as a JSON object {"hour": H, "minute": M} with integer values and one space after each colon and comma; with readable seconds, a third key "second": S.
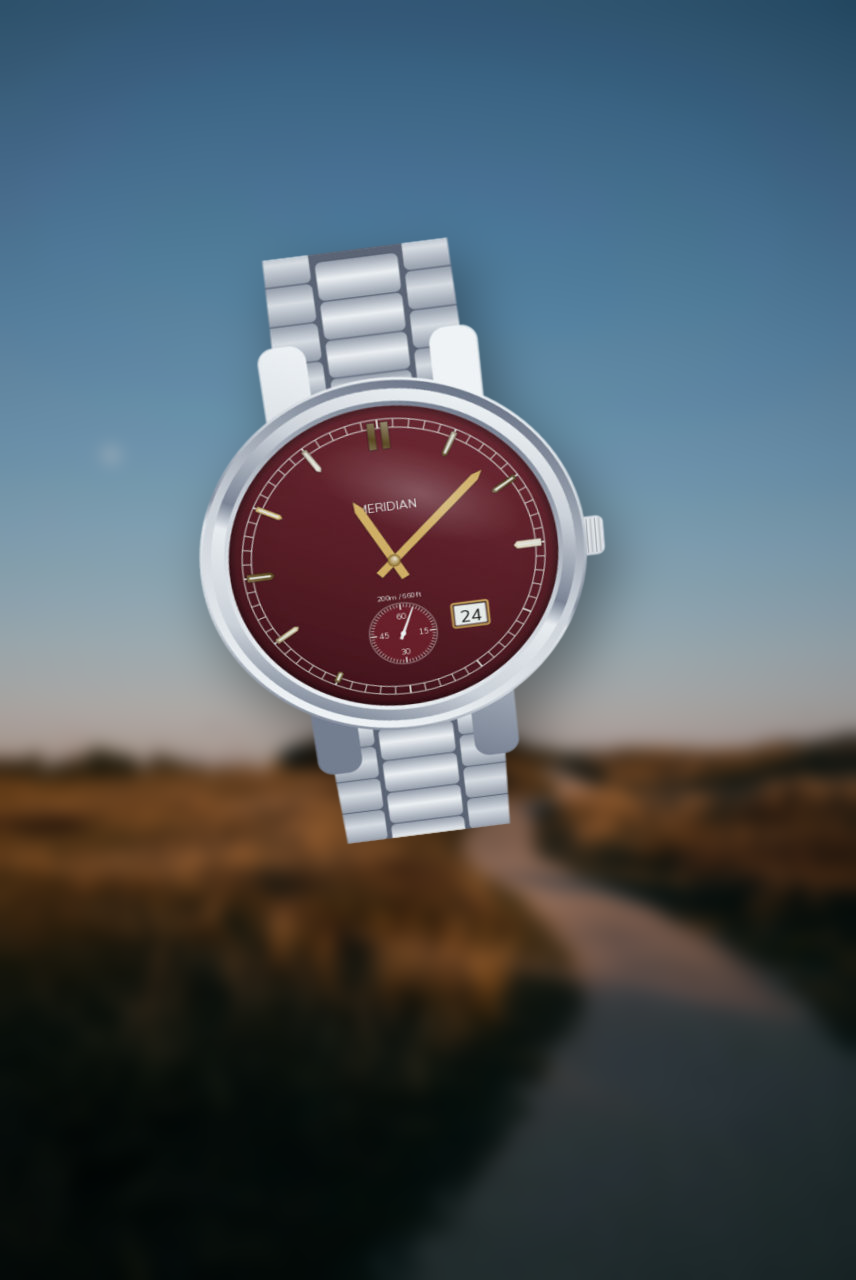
{"hour": 11, "minute": 8, "second": 4}
